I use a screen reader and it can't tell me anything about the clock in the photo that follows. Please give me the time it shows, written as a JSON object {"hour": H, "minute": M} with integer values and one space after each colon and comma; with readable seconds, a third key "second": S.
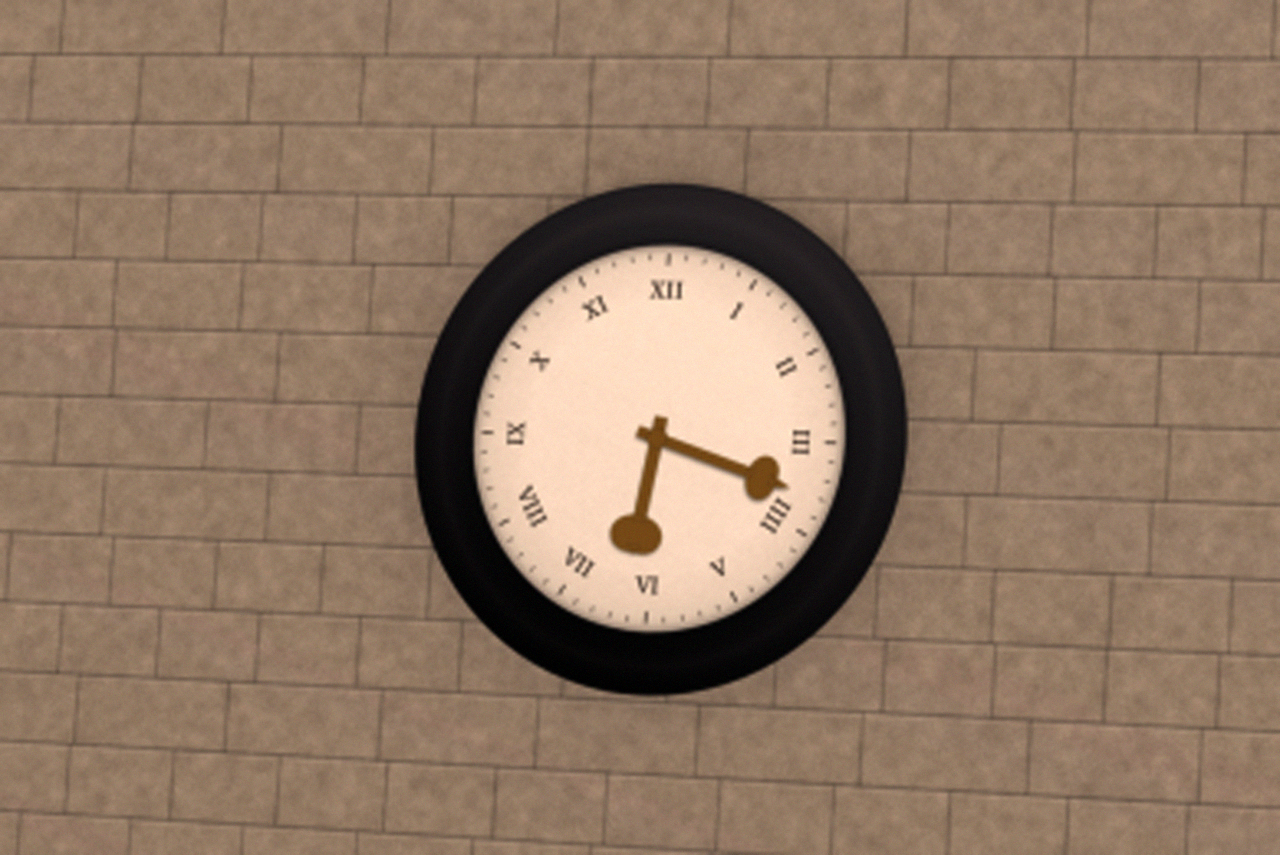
{"hour": 6, "minute": 18}
